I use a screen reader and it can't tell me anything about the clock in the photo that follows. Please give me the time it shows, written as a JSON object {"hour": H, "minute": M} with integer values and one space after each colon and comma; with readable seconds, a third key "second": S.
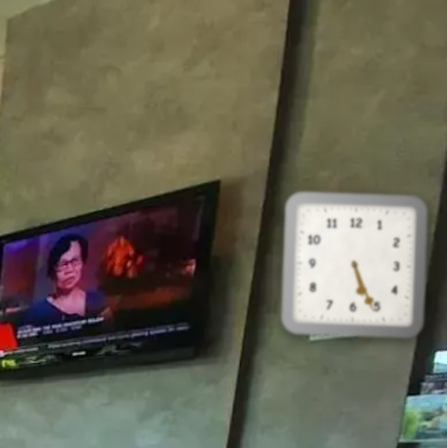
{"hour": 5, "minute": 26}
